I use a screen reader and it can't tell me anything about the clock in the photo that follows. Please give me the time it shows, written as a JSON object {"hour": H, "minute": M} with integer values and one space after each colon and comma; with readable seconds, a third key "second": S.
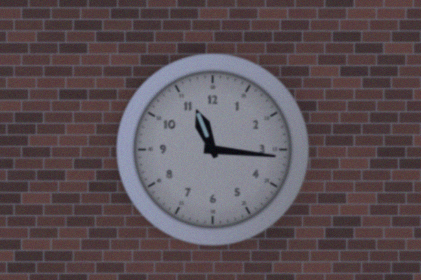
{"hour": 11, "minute": 16}
